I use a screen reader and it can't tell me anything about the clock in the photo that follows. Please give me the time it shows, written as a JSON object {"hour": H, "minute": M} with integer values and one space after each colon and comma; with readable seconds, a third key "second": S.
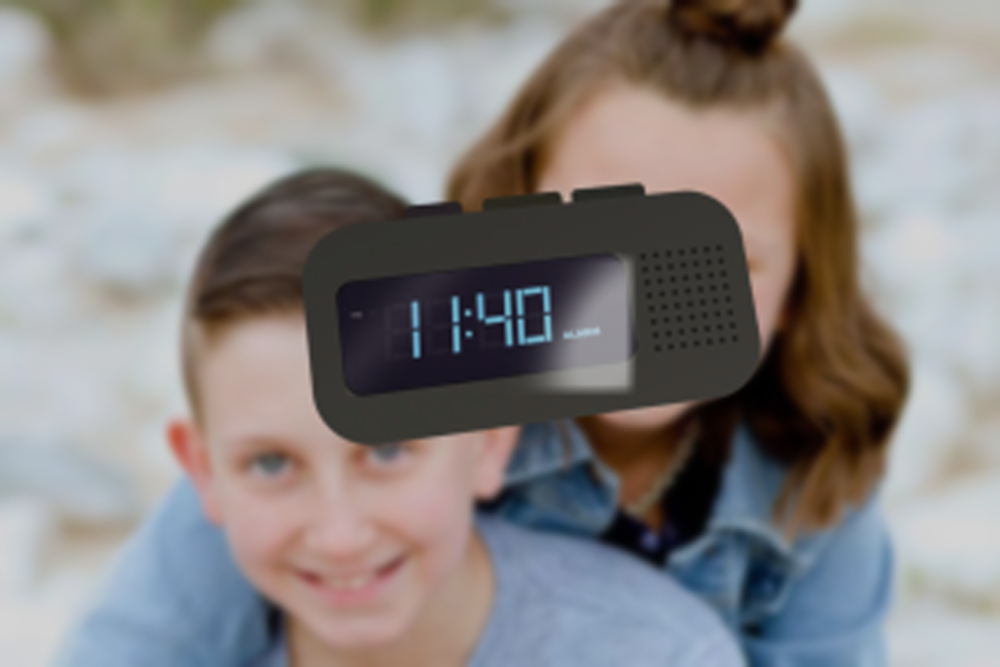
{"hour": 11, "minute": 40}
